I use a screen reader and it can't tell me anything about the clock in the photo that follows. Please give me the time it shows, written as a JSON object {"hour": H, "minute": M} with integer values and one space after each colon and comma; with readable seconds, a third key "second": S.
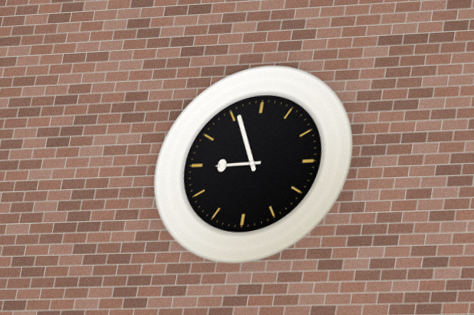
{"hour": 8, "minute": 56}
